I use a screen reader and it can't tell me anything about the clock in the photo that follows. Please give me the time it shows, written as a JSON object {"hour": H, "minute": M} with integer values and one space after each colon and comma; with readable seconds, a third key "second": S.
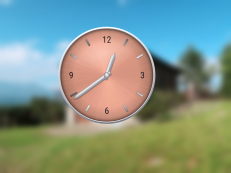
{"hour": 12, "minute": 39}
